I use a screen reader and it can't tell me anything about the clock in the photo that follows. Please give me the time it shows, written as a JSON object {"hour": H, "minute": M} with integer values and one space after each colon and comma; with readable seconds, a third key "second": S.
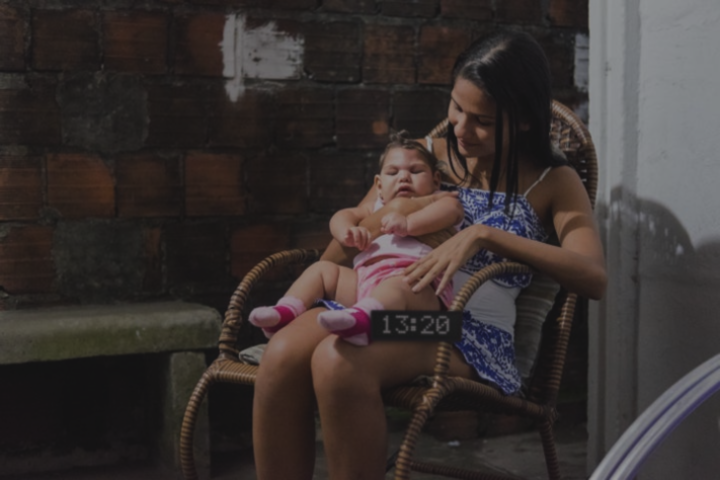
{"hour": 13, "minute": 20}
